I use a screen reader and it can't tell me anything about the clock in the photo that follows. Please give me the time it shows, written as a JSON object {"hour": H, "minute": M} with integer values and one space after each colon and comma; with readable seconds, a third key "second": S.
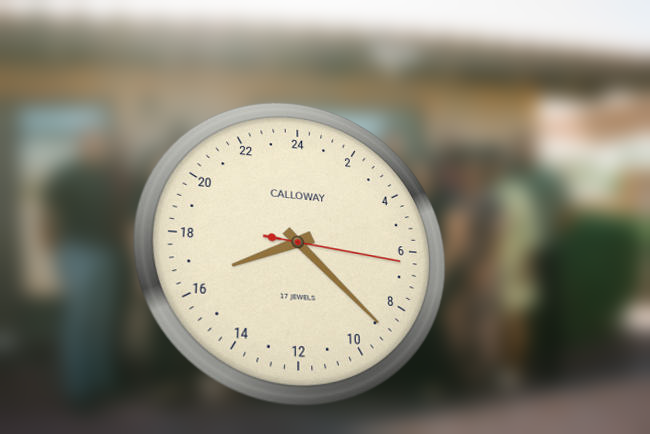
{"hour": 16, "minute": 22, "second": 16}
